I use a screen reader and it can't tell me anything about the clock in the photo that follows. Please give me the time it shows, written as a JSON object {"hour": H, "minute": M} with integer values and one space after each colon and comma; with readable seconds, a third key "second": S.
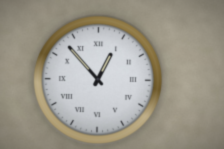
{"hour": 12, "minute": 53}
